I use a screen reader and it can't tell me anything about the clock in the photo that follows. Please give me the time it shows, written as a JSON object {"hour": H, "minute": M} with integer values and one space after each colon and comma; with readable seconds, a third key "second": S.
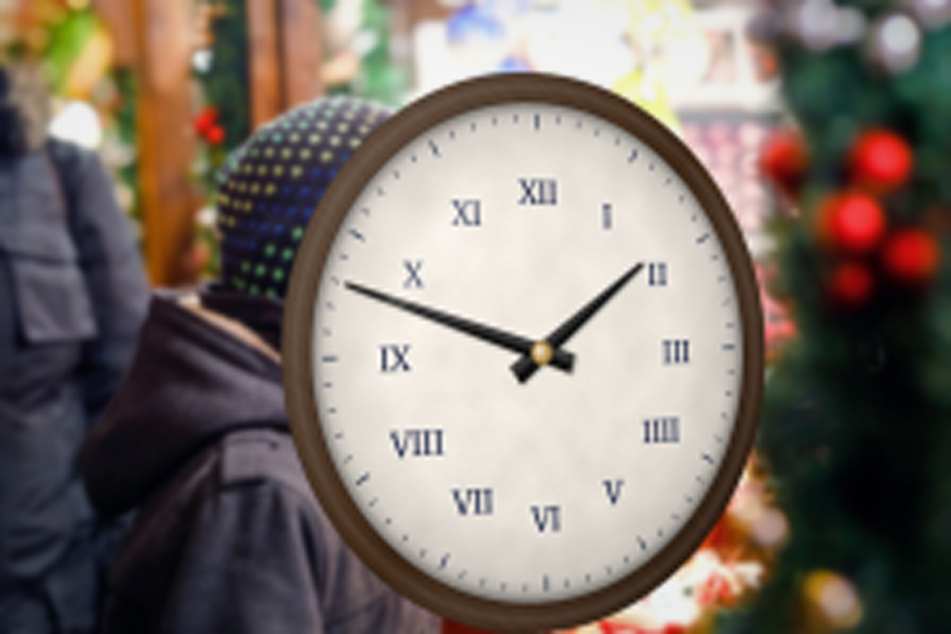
{"hour": 1, "minute": 48}
